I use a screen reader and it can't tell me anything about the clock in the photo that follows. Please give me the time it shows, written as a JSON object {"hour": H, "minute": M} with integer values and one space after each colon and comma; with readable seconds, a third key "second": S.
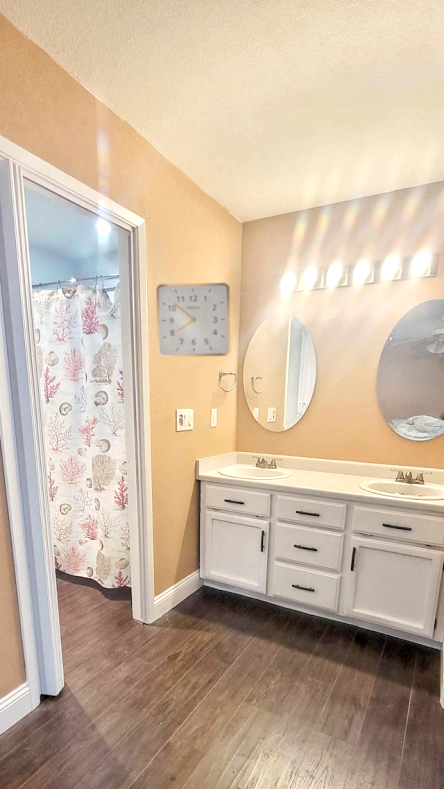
{"hour": 7, "minute": 52}
